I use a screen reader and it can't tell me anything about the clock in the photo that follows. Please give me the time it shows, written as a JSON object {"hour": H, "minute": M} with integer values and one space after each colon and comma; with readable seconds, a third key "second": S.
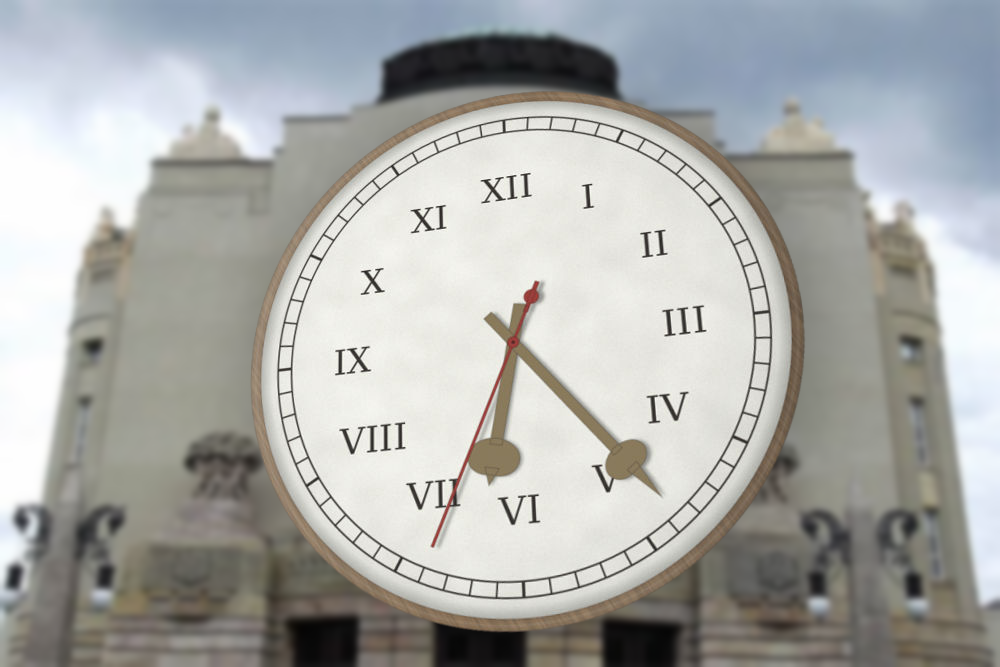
{"hour": 6, "minute": 23, "second": 34}
